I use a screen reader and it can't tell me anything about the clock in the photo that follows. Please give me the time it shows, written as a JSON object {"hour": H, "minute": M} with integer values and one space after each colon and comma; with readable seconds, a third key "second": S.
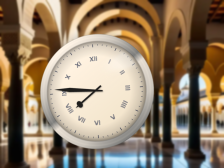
{"hour": 7, "minute": 46}
